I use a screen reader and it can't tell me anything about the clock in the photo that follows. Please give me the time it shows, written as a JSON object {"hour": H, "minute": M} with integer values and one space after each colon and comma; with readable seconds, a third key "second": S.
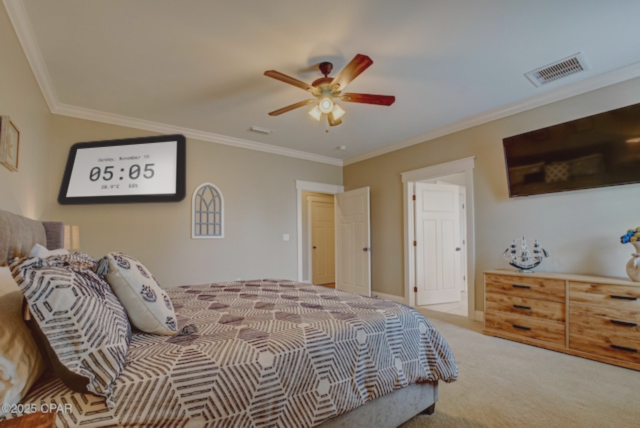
{"hour": 5, "minute": 5}
